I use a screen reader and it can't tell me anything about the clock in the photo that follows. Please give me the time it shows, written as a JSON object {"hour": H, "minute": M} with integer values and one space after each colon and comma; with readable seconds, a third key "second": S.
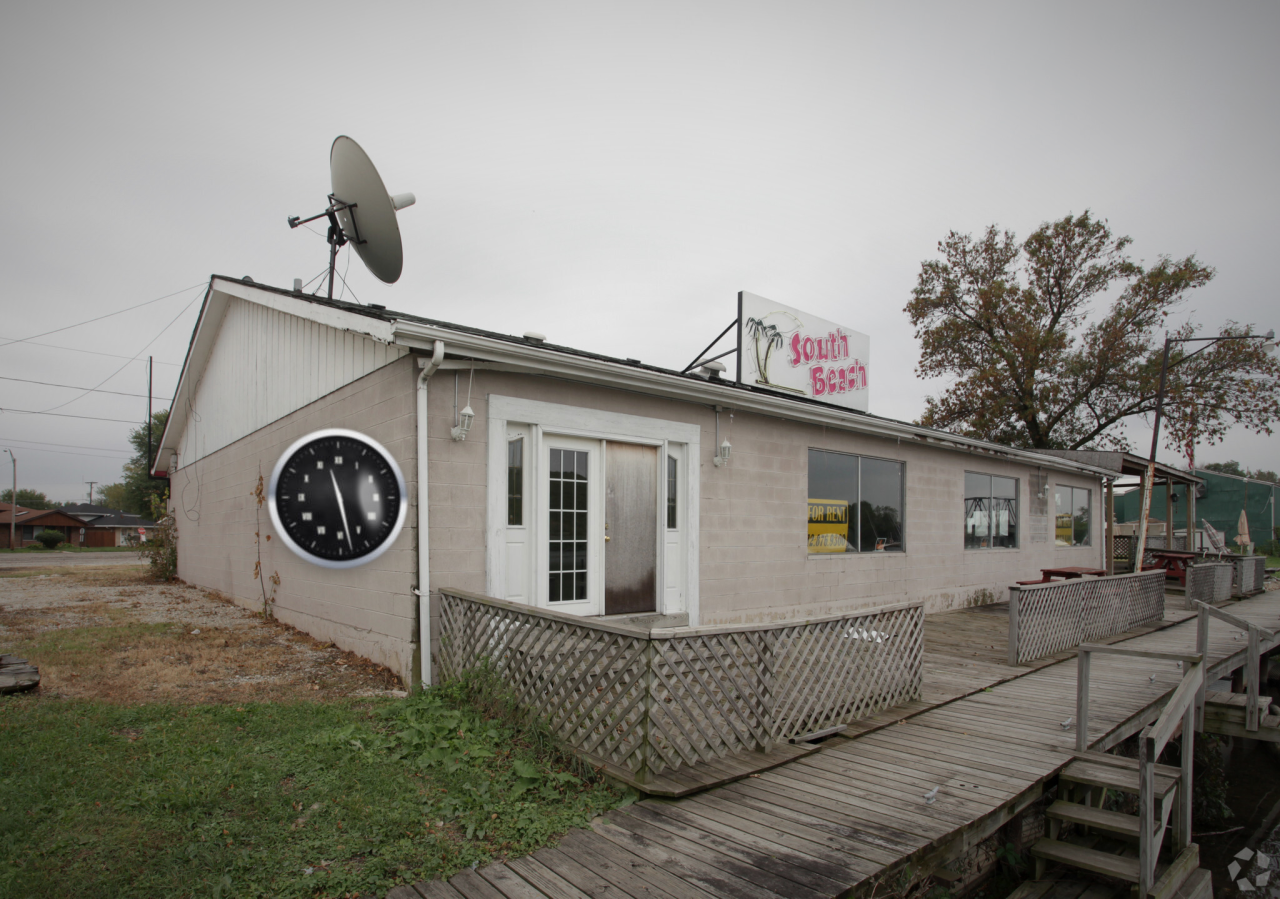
{"hour": 11, "minute": 28}
